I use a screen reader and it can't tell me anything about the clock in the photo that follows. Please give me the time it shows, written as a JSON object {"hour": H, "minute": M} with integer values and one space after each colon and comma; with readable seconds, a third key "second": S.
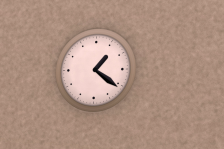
{"hour": 1, "minute": 21}
